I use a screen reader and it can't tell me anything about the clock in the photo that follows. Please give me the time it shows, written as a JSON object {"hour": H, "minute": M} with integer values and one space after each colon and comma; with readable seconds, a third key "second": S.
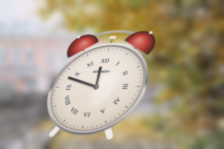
{"hour": 11, "minute": 48}
